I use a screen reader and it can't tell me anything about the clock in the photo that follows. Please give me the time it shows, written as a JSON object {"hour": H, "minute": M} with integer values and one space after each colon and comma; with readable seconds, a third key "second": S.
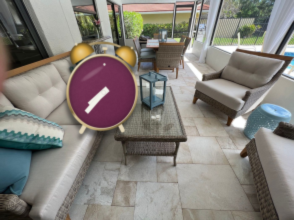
{"hour": 7, "minute": 37}
